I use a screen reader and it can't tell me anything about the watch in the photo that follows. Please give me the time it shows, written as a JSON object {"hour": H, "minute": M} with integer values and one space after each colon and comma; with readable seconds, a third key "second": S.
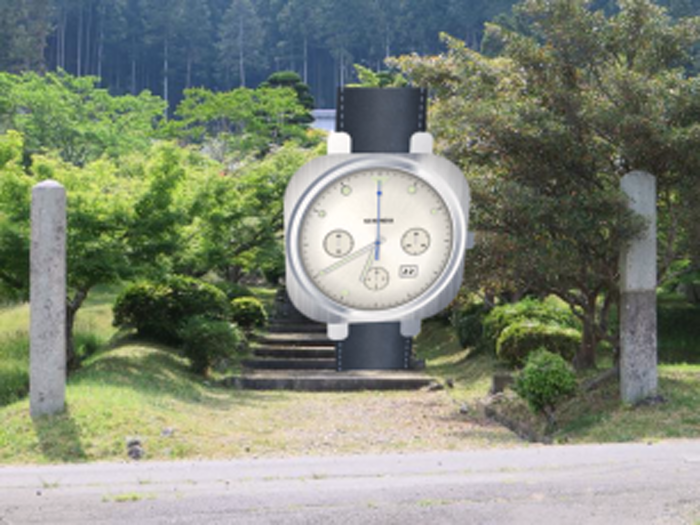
{"hour": 6, "minute": 40}
